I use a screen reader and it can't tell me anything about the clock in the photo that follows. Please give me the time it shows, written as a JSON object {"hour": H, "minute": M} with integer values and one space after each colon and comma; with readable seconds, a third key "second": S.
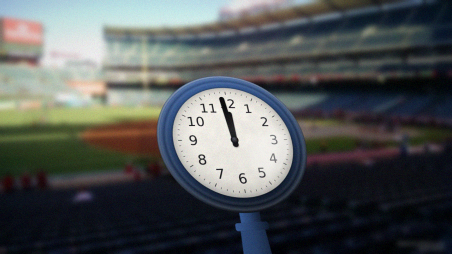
{"hour": 11, "minute": 59}
